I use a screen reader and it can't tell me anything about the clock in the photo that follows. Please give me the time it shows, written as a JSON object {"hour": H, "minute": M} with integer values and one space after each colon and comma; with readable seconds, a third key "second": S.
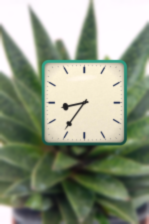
{"hour": 8, "minute": 36}
